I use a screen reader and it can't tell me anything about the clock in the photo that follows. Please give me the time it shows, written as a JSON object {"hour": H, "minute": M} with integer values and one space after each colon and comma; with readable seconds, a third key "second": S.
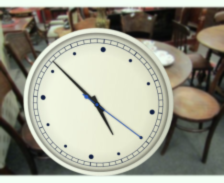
{"hour": 4, "minute": 51, "second": 20}
